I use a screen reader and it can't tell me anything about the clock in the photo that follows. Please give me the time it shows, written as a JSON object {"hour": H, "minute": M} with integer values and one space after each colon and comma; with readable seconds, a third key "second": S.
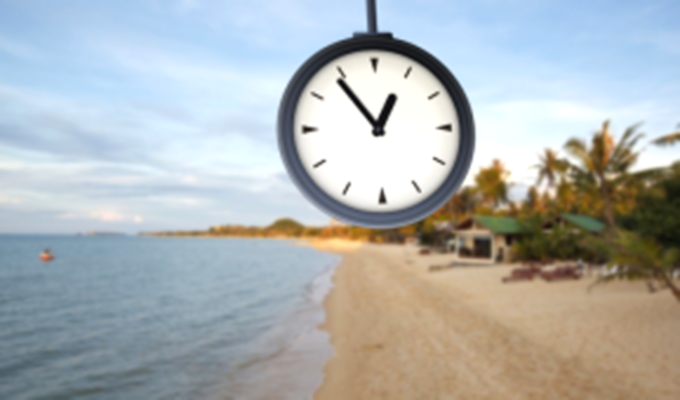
{"hour": 12, "minute": 54}
